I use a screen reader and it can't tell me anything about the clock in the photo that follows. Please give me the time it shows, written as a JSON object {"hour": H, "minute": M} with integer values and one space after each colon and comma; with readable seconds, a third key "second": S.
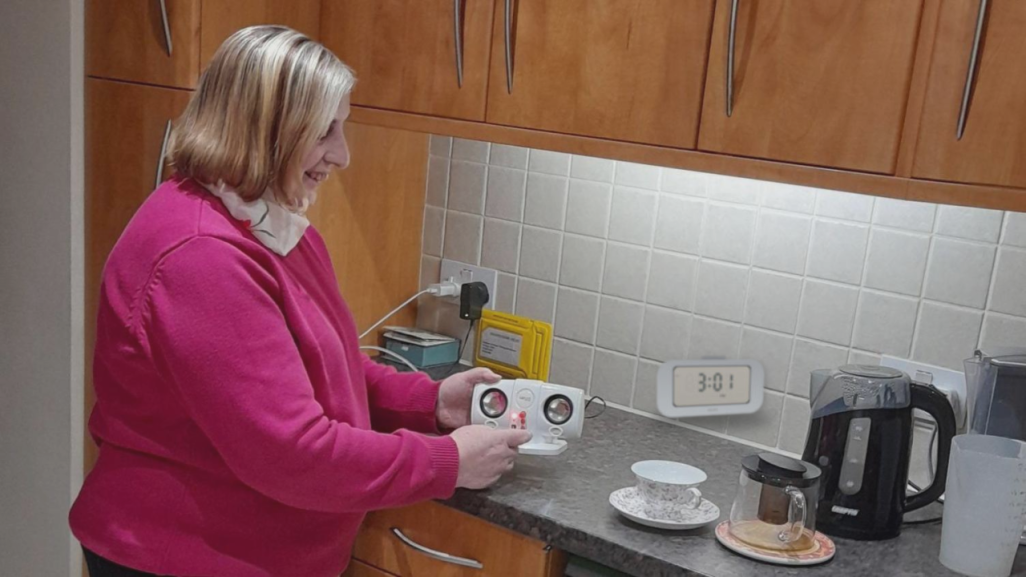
{"hour": 3, "minute": 1}
